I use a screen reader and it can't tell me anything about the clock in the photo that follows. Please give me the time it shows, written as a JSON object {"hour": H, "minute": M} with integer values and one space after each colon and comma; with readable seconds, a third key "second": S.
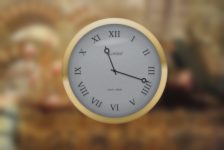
{"hour": 11, "minute": 18}
